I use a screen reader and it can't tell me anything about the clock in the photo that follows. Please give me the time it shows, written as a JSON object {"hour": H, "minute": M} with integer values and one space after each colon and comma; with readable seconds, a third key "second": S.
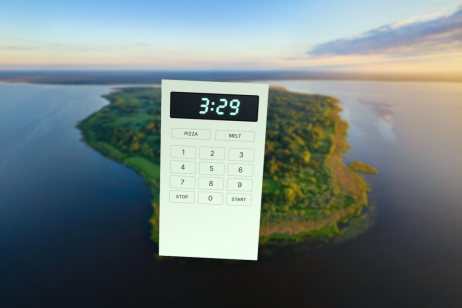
{"hour": 3, "minute": 29}
